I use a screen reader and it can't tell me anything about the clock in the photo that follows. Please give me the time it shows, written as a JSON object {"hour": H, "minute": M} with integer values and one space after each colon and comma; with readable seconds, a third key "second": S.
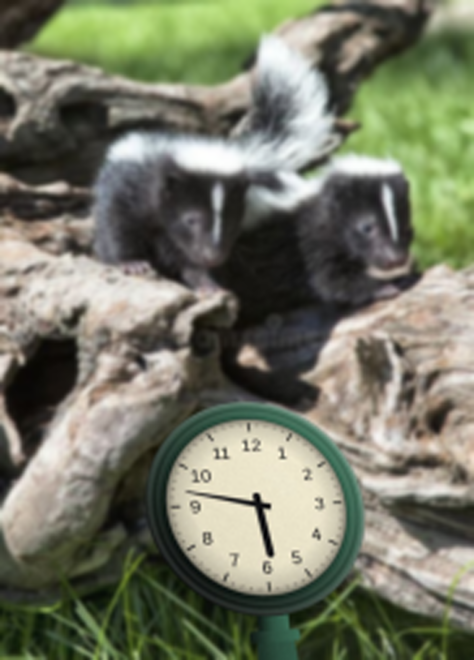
{"hour": 5, "minute": 47}
